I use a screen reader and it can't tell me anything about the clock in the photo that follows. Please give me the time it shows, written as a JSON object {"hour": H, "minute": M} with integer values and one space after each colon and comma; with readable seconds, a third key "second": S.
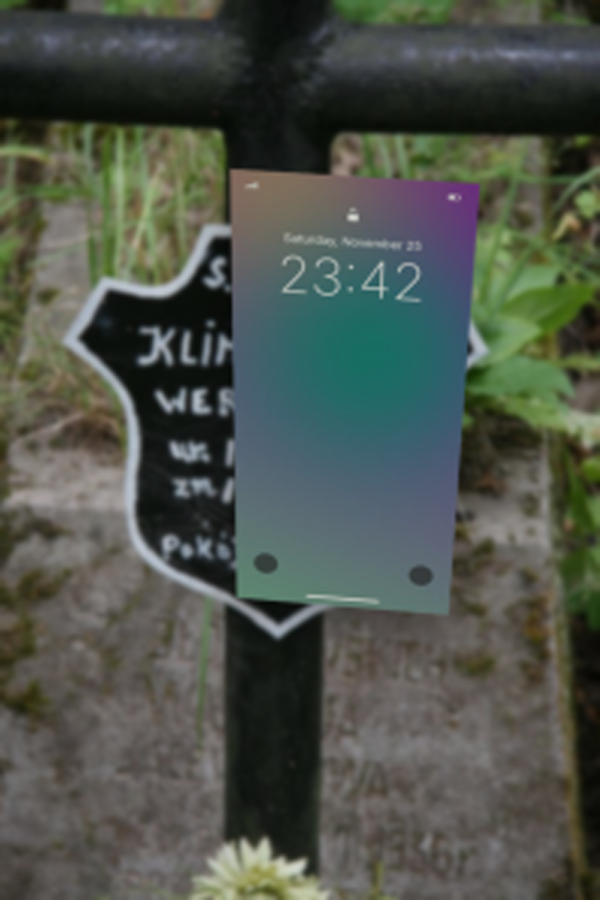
{"hour": 23, "minute": 42}
